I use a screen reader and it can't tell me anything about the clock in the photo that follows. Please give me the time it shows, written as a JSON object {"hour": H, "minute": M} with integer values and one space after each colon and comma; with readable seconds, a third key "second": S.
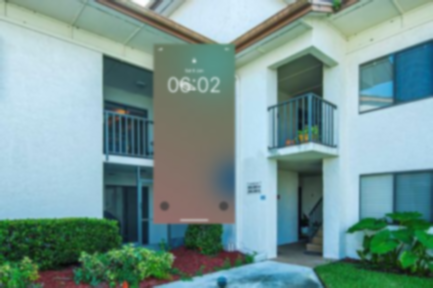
{"hour": 6, "minute": 2}
